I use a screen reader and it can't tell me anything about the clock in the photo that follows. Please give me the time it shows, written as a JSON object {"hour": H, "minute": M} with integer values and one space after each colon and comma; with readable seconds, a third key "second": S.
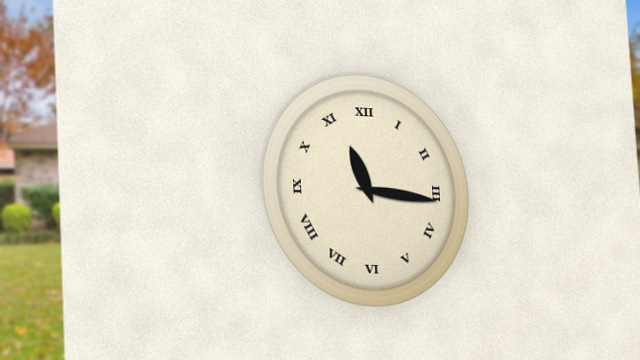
{"hour": 11, "minute": 16}
